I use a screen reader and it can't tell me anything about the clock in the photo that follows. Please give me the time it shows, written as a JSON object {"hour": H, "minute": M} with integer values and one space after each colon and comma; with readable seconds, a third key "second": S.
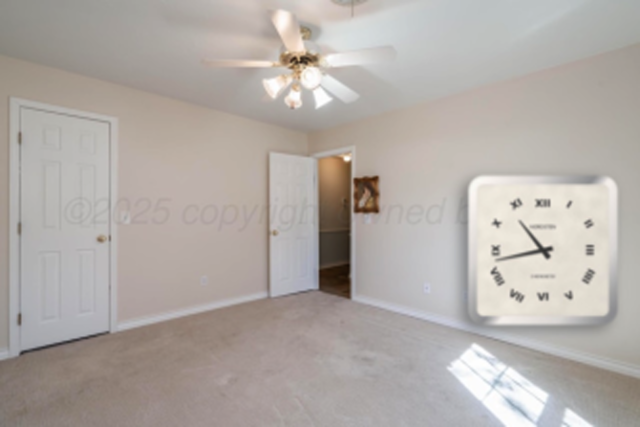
{"hour": 10, "minute": 43}
